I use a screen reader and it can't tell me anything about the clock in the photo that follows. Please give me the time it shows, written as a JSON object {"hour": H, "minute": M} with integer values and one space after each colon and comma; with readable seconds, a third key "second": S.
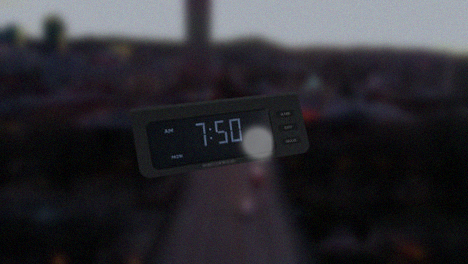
{"hour": 7, "minute": 50}
